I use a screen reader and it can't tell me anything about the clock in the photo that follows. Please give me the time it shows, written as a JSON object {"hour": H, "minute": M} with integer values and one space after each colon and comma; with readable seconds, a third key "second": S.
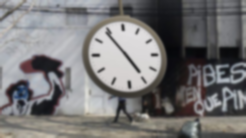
{"hour": 4, "minute": 54}
